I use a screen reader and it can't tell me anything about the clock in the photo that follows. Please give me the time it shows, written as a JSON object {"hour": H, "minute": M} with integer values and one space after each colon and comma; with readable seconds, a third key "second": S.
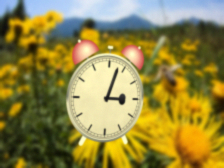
{"hour": 3, "minute": 3}
